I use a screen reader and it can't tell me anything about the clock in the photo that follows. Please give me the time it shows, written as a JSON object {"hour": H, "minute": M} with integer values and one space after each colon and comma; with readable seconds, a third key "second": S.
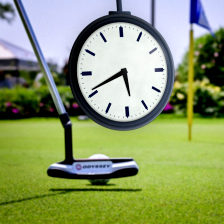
{"hour": 5, "minute": 41}
